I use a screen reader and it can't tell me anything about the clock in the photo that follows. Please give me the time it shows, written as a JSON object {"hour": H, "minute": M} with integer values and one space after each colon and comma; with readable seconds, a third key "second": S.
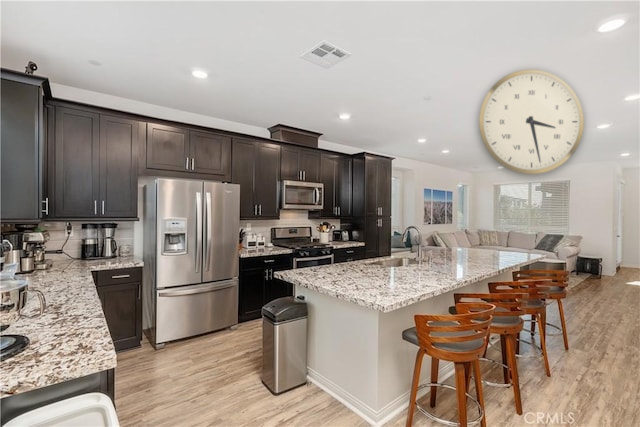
{"hour": 3, "minute": 28}
